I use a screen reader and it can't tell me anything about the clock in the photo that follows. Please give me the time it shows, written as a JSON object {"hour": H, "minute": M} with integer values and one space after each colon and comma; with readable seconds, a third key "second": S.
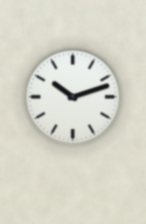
{"hour": 10, "minute": 12}
